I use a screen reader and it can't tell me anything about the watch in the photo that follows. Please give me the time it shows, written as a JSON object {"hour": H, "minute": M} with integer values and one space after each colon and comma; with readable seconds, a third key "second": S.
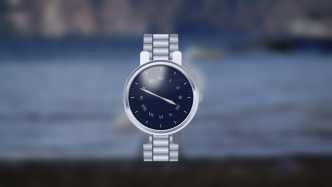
{"hour": 3, "minute": 49}
